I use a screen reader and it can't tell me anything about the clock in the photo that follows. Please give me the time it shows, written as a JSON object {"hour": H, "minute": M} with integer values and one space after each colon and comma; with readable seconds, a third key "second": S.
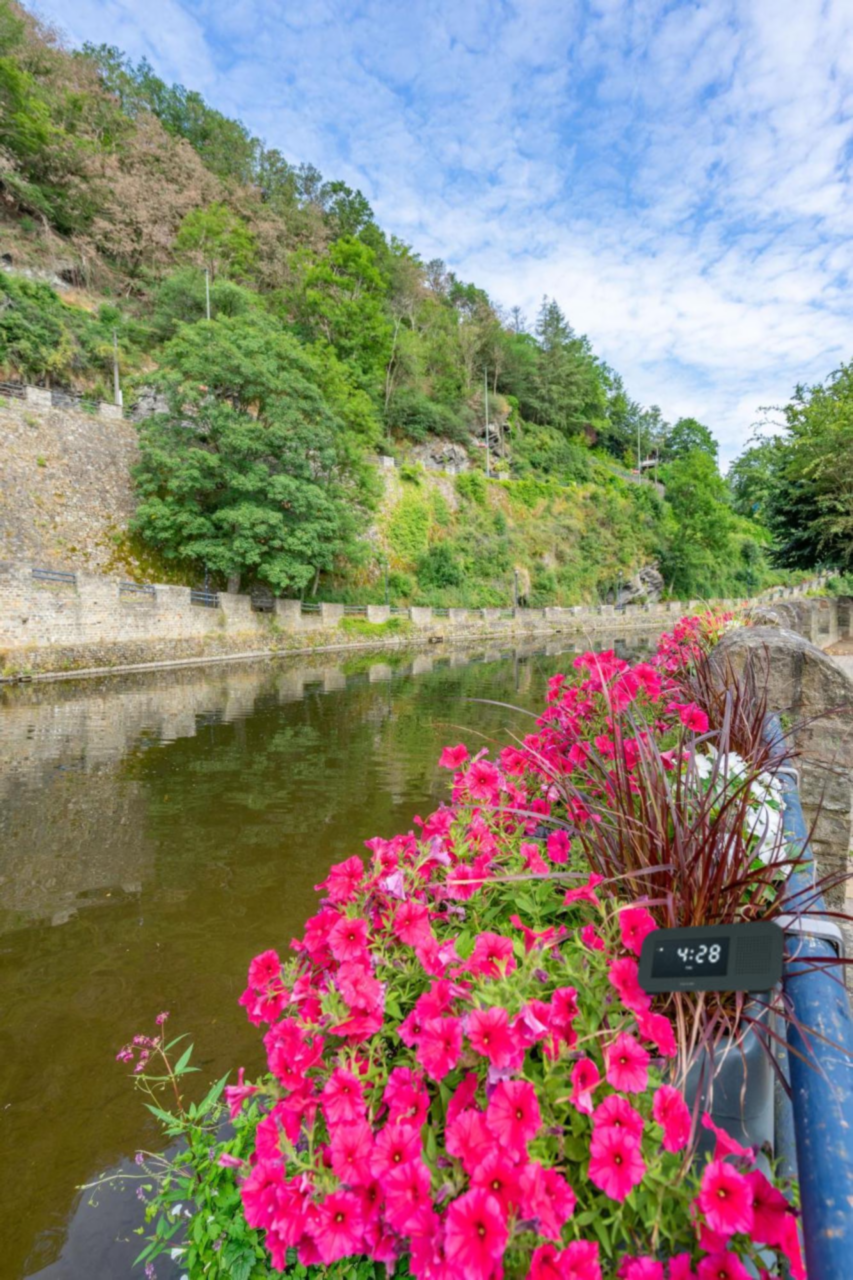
{"hour": 4, "minute": 28}
